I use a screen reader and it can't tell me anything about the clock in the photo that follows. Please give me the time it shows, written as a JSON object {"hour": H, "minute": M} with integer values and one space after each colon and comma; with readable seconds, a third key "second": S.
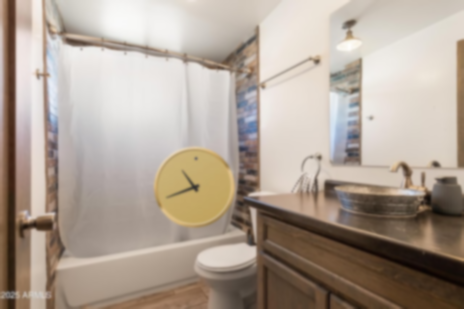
{"hour": 10, "minute": 41}
